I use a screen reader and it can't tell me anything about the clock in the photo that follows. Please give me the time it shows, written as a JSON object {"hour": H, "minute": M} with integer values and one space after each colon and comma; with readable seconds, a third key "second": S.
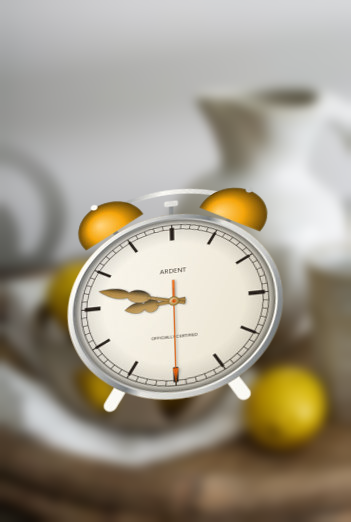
{"hour": 8, "minute": 47, "second": 30}
